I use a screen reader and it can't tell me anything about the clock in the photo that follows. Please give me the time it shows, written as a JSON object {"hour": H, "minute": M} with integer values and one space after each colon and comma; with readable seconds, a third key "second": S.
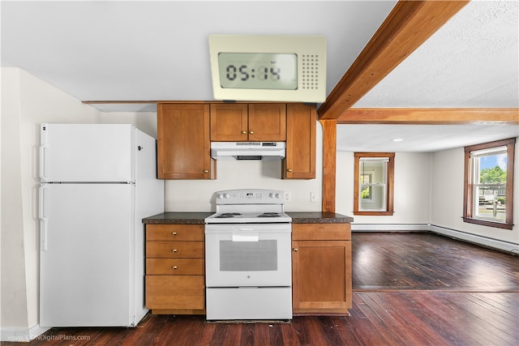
{"hour": 5, "minute": 14}
